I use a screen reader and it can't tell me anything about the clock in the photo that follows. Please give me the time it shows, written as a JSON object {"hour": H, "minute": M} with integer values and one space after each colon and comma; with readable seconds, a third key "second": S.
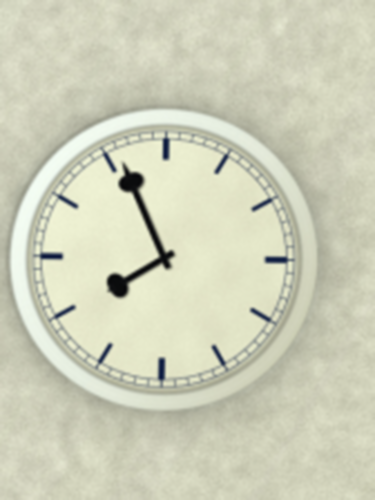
{"hour": 7, "minute": 56}
